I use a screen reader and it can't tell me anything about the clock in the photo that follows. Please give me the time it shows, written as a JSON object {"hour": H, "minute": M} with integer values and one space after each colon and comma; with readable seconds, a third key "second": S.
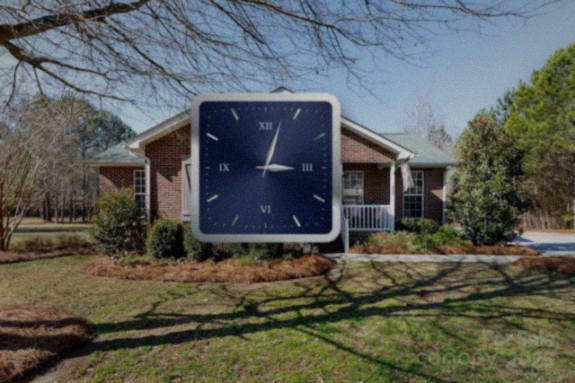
{"hour": 3, "minute": 3}
